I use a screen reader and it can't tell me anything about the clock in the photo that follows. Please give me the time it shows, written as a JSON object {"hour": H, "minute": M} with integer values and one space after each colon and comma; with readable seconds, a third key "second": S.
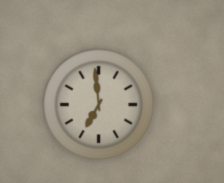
{"hour": 6, "minute": 59}
